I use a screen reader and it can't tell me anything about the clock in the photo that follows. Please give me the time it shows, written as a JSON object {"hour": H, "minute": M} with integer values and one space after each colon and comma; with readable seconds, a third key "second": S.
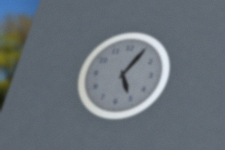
{"hour": 5, "minute": 5}
